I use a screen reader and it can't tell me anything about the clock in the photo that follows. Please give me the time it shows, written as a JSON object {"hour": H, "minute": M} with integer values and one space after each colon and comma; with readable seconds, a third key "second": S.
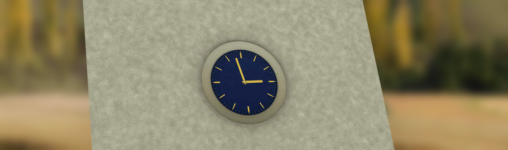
{"hour": 2, "minute": 58}
